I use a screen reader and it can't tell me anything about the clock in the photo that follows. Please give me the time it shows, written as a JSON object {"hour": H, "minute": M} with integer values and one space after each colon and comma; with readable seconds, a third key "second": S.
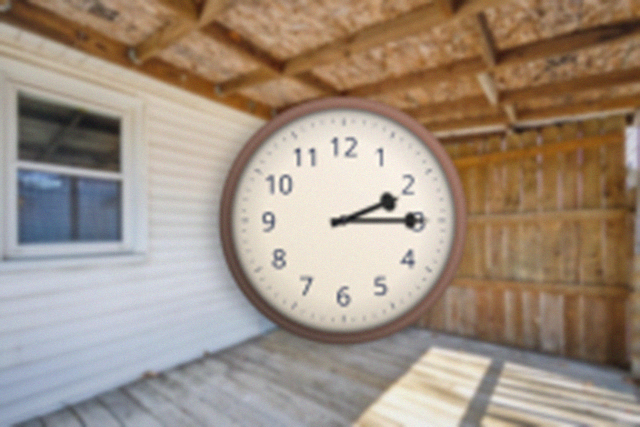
{"hour": 2, "minute": 15}
